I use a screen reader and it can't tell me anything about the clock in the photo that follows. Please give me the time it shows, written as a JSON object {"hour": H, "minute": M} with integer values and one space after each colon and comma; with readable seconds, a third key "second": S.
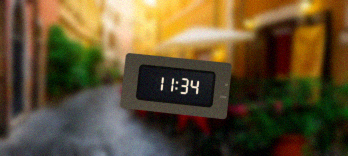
{"hour": 11, "minute": 34}
